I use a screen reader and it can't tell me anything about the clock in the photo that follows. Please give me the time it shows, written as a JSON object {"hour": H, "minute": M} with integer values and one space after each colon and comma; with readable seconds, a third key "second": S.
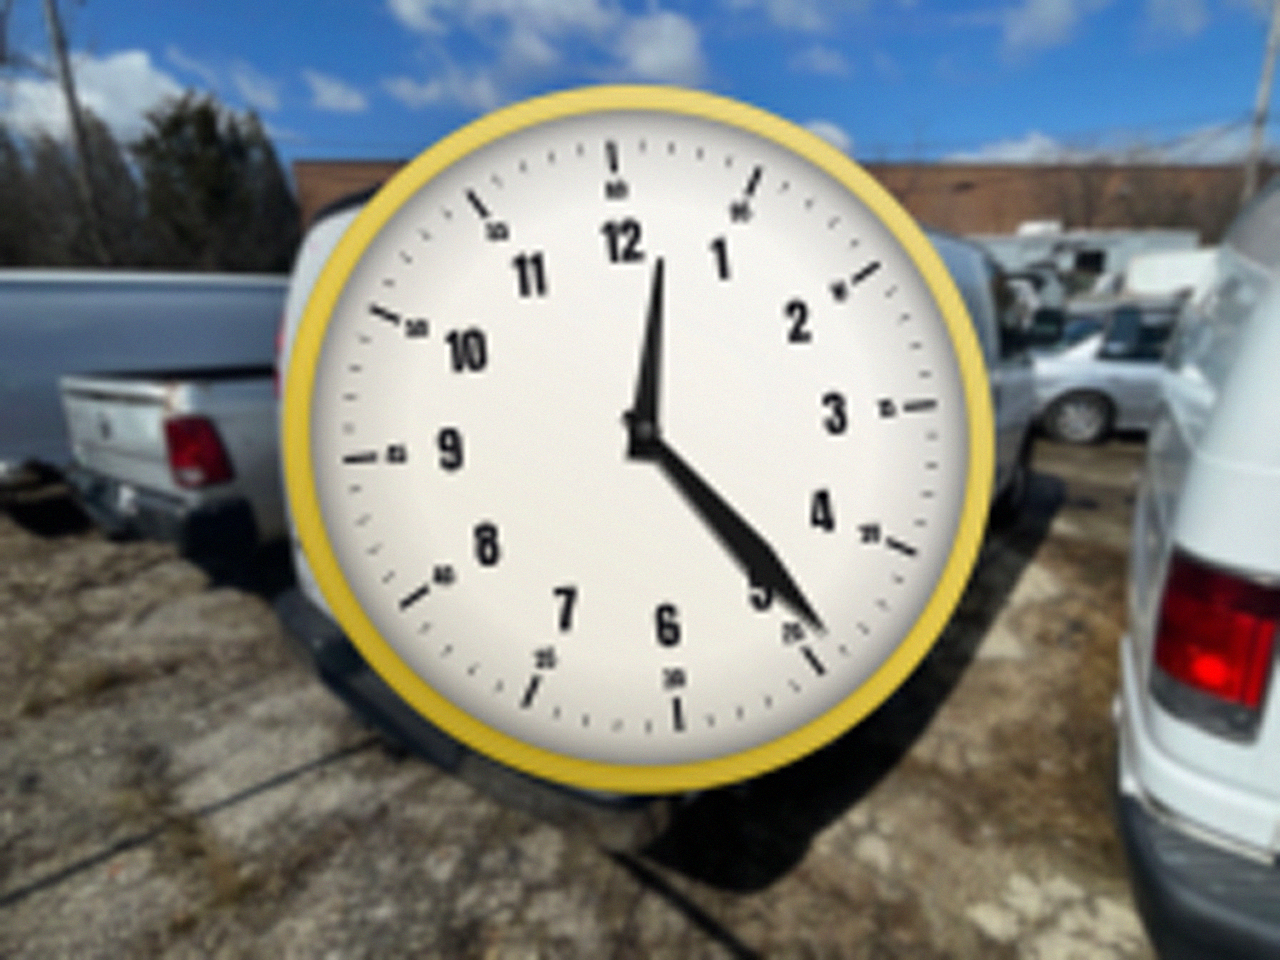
{"hour": 12, "minute": 24}
